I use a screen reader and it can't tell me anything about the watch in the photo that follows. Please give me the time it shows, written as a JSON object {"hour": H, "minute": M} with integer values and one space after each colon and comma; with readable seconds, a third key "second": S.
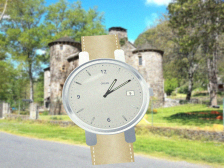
{"hour": 1, "minute": 10}
